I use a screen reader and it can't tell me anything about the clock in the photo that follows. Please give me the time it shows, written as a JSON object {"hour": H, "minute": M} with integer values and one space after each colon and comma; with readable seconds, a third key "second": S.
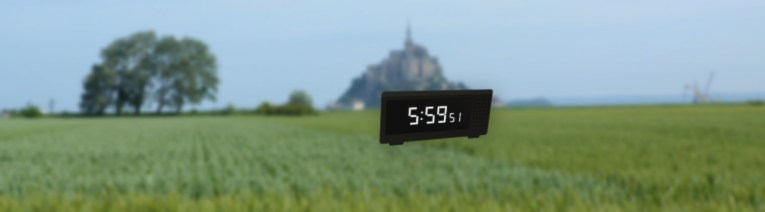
{"hour": 5, "minute": 59, "second": 51}
